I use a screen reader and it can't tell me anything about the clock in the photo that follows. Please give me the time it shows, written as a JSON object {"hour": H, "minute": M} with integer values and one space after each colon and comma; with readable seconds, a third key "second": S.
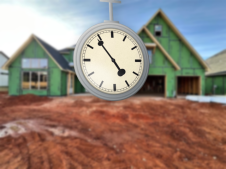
{"hour": 4, "minute": 54}
